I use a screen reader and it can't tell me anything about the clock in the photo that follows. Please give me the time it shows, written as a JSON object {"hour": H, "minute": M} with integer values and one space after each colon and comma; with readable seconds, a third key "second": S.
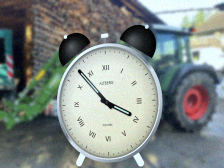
{"hour": 3, "minute": 53}
